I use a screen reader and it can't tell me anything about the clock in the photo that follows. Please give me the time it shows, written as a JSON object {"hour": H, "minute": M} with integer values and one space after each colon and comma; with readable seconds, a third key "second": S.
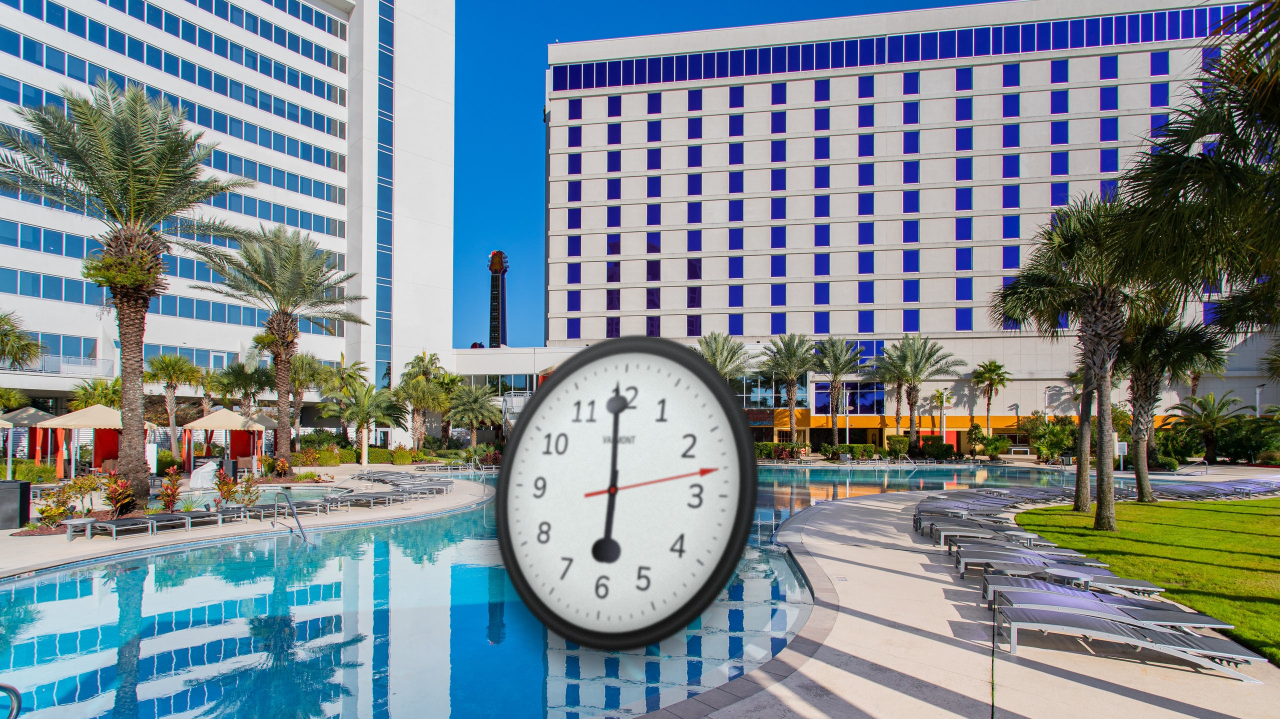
{"hour": 5, "minute": 59, "second": 13}
